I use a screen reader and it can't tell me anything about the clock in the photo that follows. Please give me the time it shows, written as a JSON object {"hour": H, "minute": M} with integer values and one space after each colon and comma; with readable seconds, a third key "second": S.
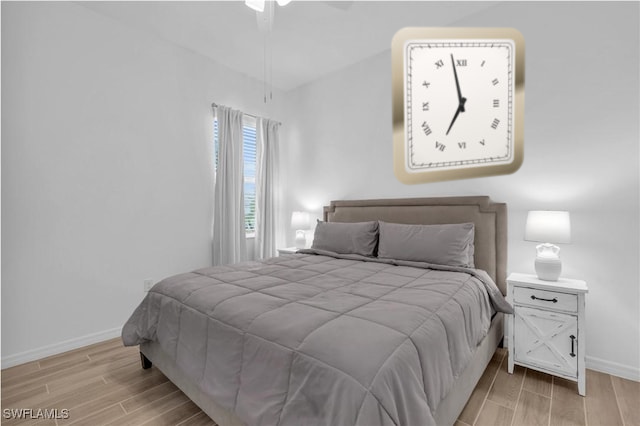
{"hour": 6, "minute": 58}
